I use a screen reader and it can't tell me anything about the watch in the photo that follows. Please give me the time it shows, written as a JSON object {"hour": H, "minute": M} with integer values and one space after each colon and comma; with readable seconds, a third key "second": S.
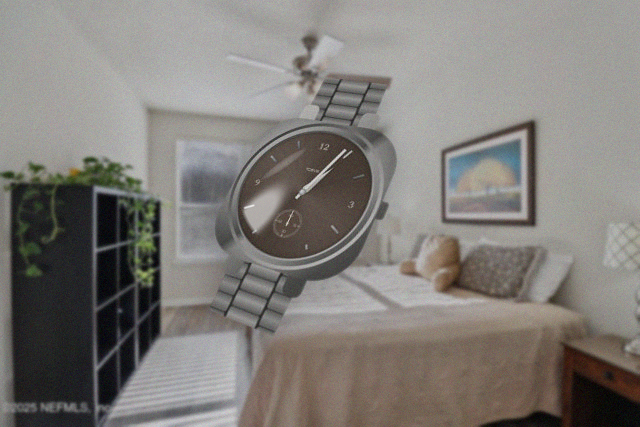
{"hour": 1, "minute": 4}
